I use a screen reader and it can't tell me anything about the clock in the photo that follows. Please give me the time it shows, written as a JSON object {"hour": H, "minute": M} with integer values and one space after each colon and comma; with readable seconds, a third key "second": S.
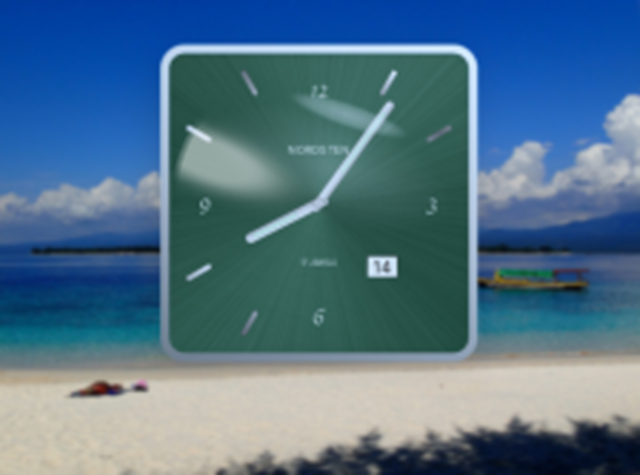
{"hour": 8, "minute": 6}
